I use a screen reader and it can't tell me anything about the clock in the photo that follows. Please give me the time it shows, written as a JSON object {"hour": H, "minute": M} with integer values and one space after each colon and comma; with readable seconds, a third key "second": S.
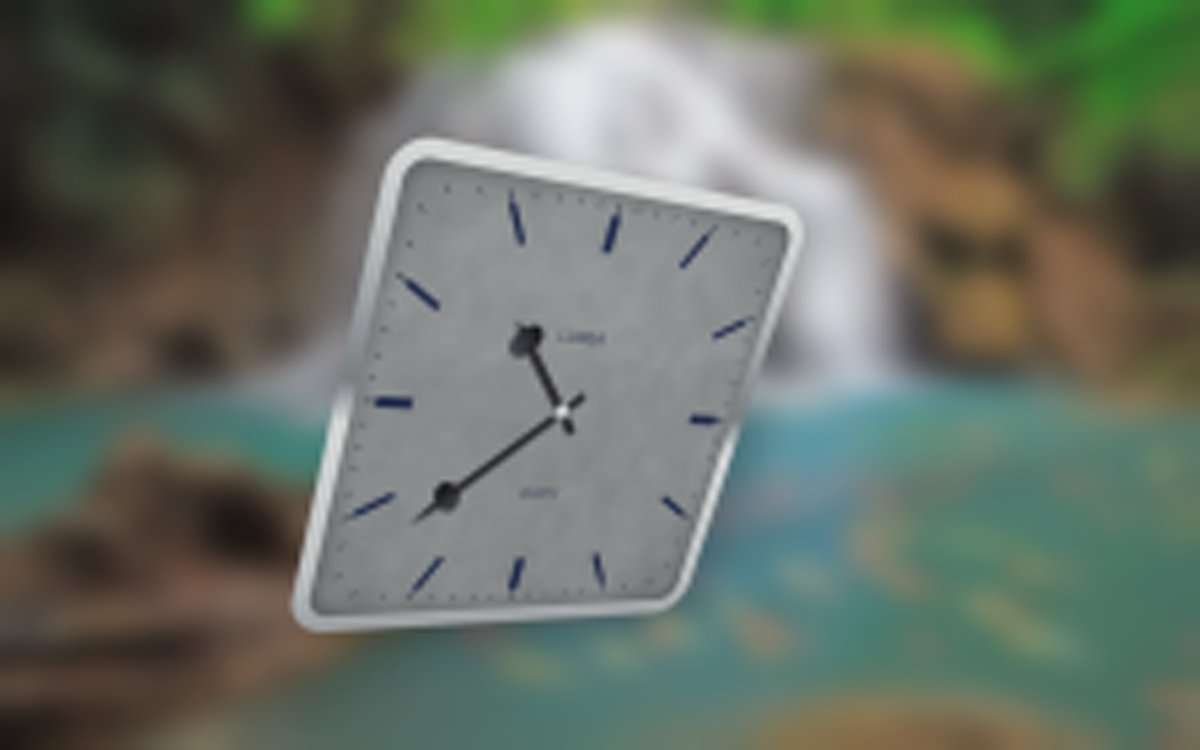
{"hour": 10, "minute": 38}
